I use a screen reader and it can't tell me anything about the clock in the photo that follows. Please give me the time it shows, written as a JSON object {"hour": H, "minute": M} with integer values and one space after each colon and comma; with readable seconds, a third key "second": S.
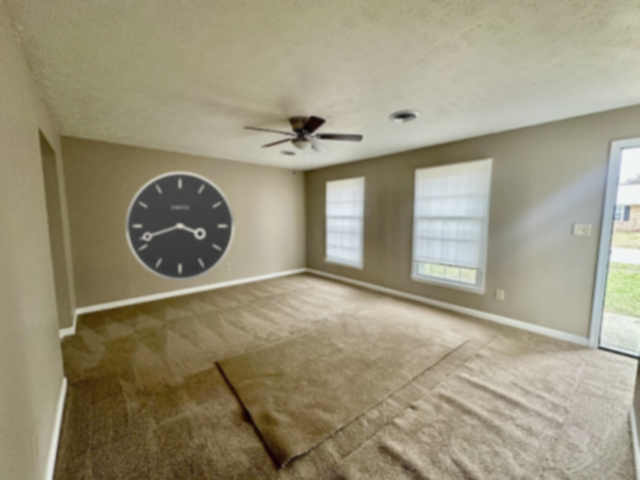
{"hour": 3, "minute": 42}
